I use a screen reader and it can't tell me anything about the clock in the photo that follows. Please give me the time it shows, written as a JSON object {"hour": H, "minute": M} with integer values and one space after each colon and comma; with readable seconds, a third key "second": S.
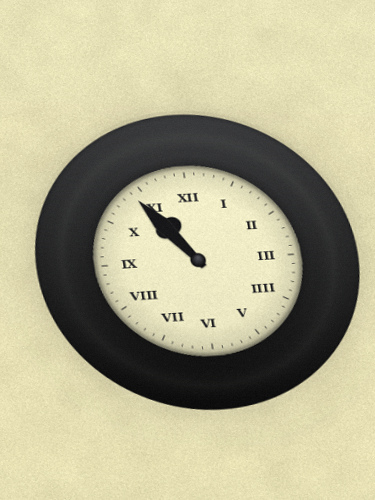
{"hour": 10, "minute": 54}
